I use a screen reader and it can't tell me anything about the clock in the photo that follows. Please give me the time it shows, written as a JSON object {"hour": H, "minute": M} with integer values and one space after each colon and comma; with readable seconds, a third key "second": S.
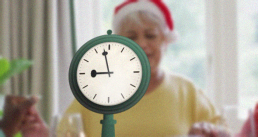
{"hour": 8, "minute": 58}
